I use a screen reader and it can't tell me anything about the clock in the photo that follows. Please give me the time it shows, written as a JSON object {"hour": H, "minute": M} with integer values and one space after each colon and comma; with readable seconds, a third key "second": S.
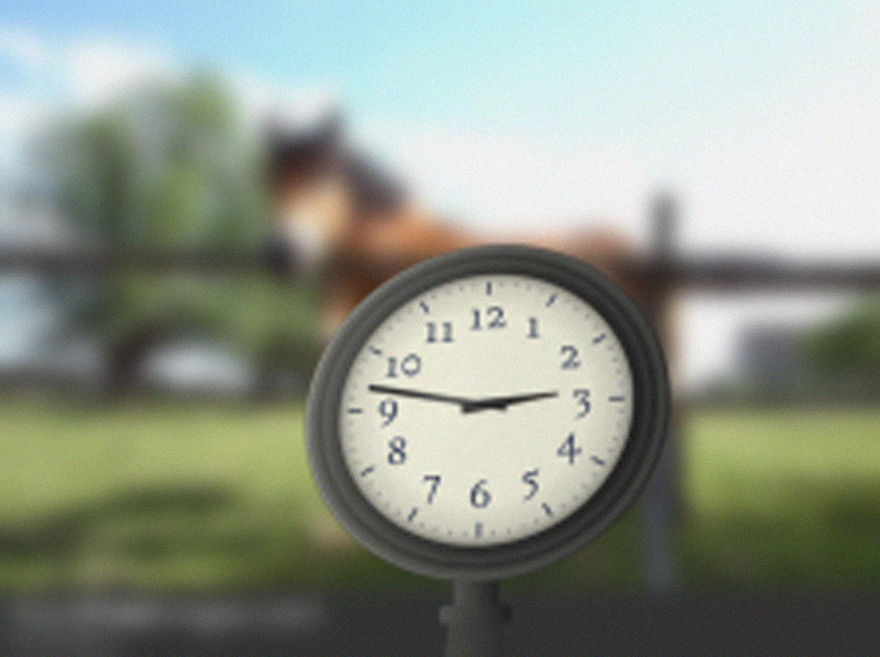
{"hour": 2, "minute": 47}
